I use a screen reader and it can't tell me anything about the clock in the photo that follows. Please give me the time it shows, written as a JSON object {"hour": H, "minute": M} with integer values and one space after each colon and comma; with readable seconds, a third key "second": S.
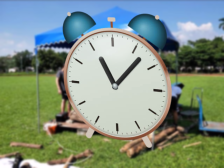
{"hour": 11, "minute": 7}
